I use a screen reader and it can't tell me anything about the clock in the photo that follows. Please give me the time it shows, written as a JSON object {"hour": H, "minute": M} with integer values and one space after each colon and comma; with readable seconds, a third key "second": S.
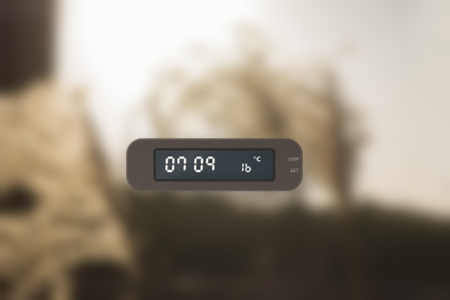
{"hour": 7, "minute": 9}
